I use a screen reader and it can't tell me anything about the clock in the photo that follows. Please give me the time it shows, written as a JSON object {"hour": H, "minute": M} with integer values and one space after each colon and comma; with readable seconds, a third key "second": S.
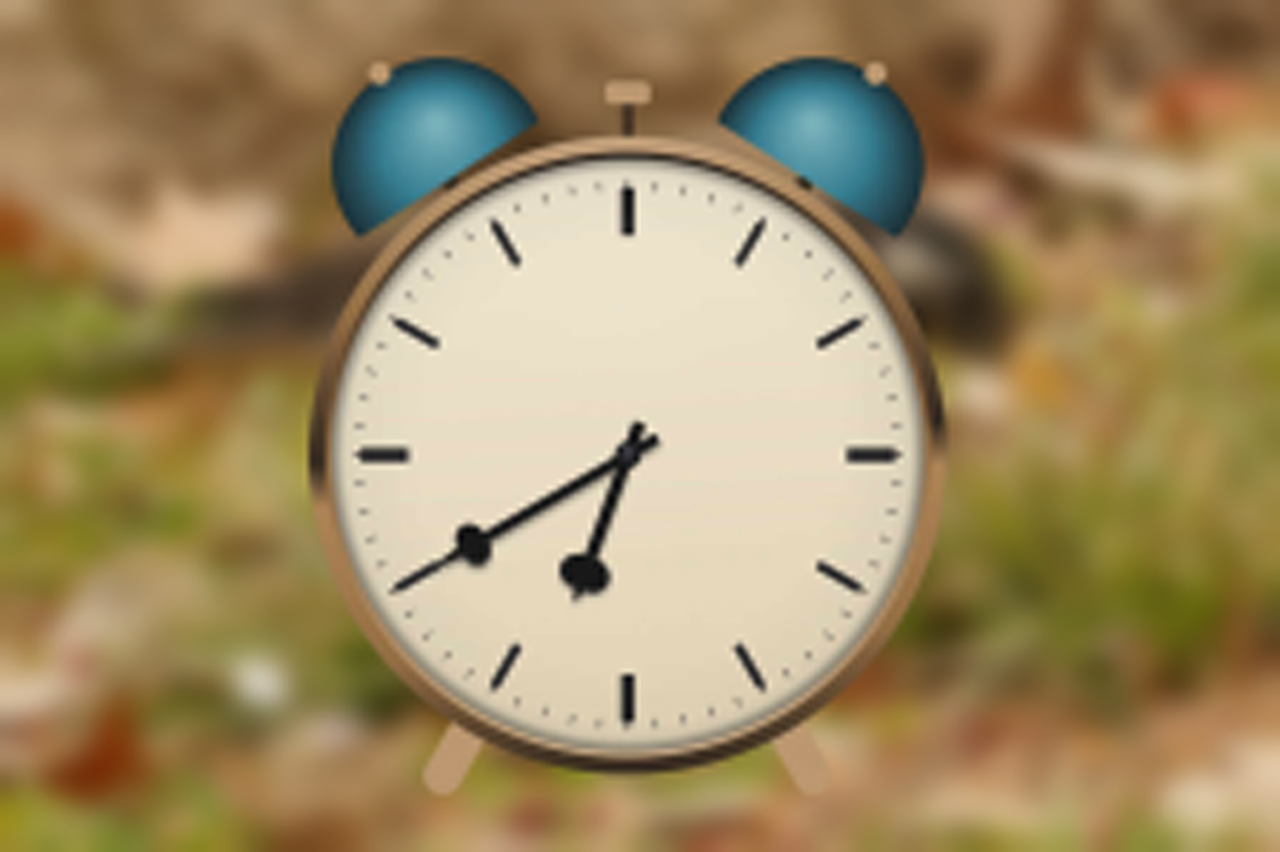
{"hour": 6, "minute": 40}
